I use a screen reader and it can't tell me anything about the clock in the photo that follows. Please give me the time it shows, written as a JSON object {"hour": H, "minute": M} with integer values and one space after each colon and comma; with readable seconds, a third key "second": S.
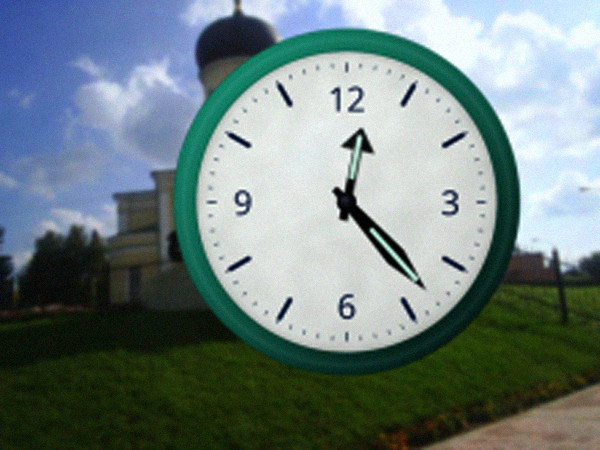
{"hour": 12, "minute": 23}
